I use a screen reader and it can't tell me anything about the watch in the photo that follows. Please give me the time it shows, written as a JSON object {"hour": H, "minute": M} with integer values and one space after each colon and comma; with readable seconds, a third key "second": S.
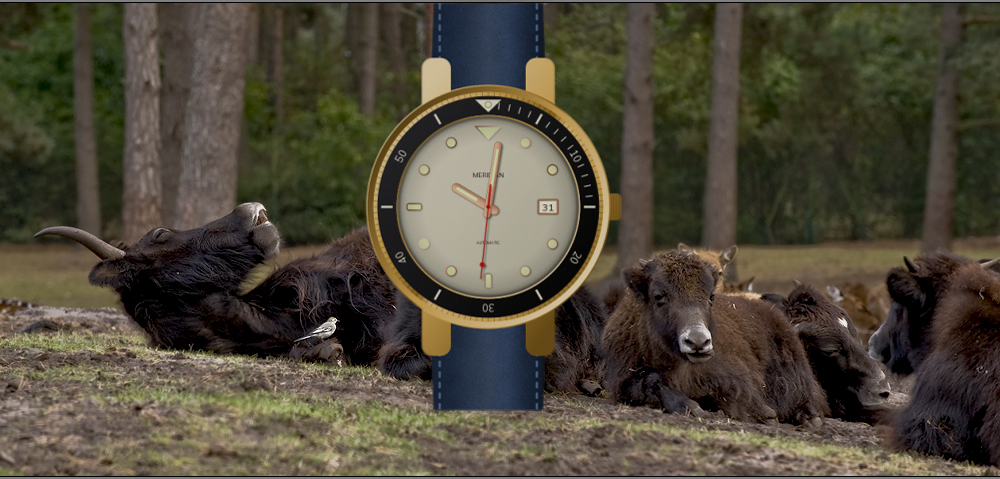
{"hour": 10, "minute": 1, "second": 31}
